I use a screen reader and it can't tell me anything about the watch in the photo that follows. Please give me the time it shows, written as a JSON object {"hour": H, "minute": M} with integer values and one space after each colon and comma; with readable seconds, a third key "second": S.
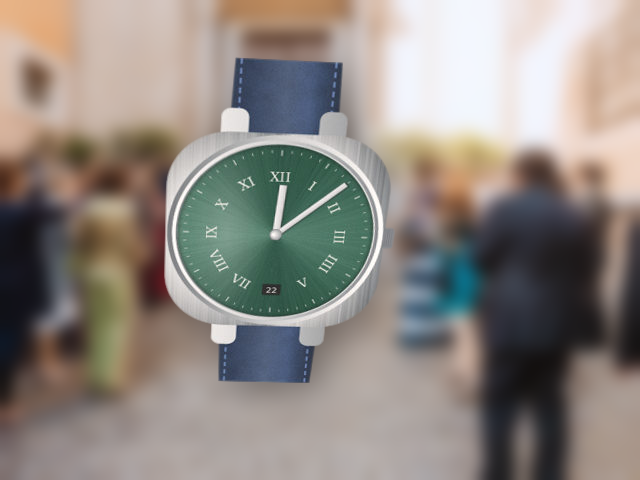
{"hour": 12, "minute": 8}
